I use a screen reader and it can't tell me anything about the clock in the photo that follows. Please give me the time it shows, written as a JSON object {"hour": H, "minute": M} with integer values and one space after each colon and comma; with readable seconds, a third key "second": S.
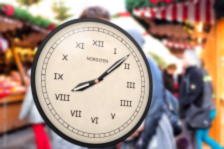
{"hour": 8, "minute": 8}
